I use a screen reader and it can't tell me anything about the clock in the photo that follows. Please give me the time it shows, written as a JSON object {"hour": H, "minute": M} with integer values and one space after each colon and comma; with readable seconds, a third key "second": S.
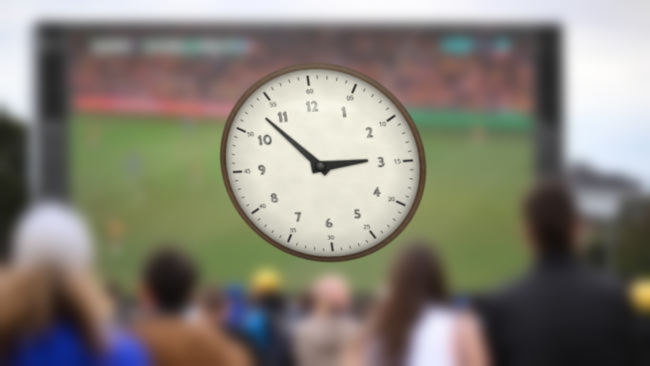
{"hour": 2, "minute": 53}
